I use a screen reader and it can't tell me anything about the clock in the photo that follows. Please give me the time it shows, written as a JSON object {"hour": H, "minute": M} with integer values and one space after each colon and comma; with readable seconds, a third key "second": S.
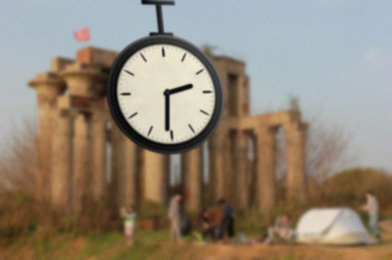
{"hour": 2, "minute": 31}
